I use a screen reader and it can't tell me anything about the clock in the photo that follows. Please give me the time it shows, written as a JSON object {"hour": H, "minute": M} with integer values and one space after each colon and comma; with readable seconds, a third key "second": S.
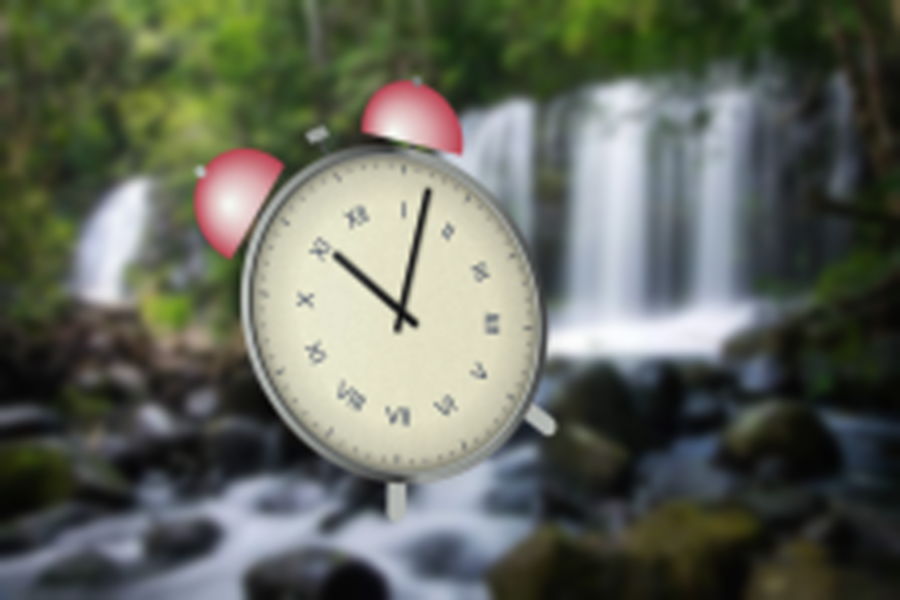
{"hour": 11, "minute": 7}
